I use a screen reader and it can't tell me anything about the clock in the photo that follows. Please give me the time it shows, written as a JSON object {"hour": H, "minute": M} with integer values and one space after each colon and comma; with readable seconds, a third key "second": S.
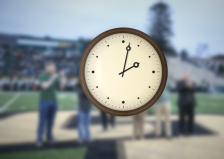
{"hour": 2, "minute": 2}
